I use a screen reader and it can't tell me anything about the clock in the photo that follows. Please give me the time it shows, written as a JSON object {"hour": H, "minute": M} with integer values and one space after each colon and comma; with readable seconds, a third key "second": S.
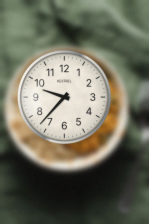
{"hour": 9, "minute": 37}
